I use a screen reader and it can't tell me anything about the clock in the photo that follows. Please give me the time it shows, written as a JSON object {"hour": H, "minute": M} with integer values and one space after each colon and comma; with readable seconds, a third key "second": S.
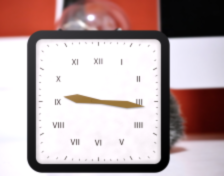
{"hour": 9, "minute": 16}
